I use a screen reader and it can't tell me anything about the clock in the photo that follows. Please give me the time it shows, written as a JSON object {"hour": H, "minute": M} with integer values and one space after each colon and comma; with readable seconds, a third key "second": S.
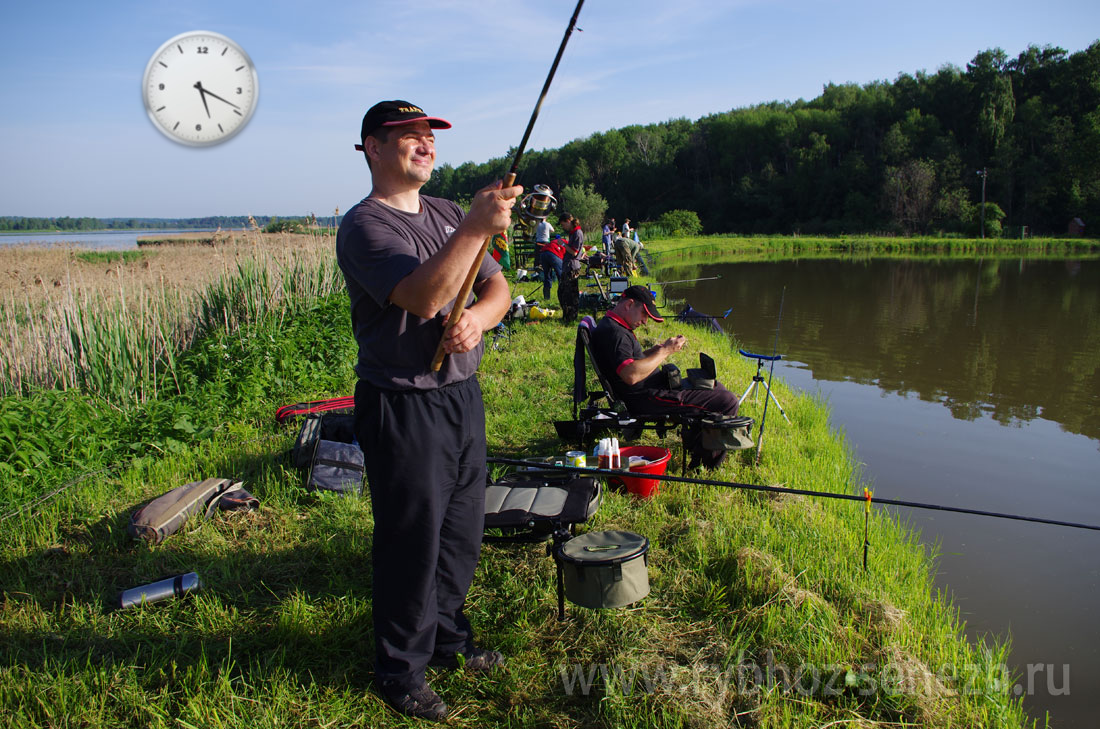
{"hour": 5, "minute": 19}
